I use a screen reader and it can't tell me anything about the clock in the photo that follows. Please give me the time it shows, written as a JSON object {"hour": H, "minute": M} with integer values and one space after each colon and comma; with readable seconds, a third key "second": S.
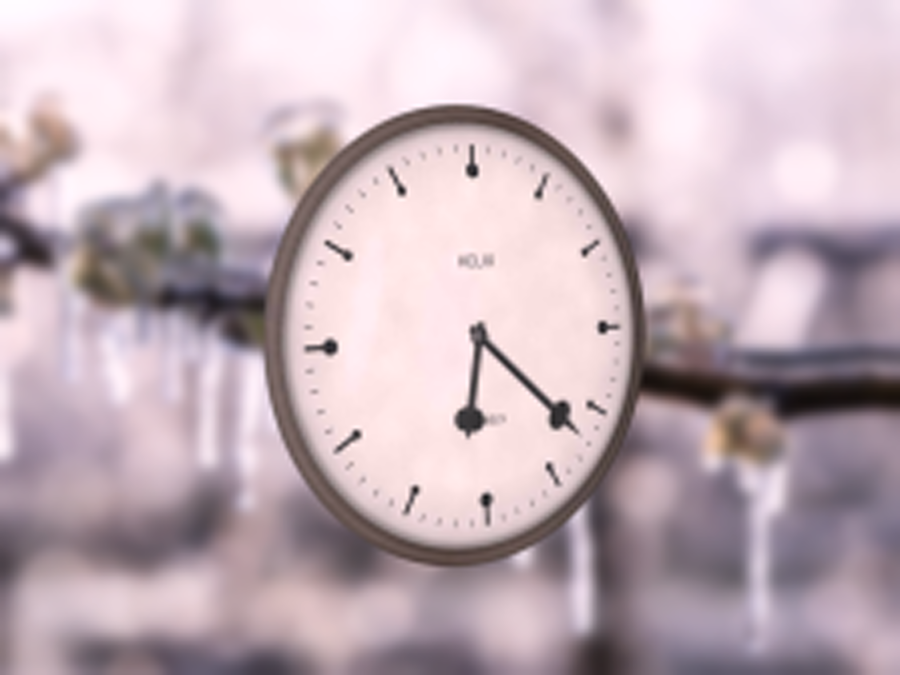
{"hour": 6, "minute": 22}
